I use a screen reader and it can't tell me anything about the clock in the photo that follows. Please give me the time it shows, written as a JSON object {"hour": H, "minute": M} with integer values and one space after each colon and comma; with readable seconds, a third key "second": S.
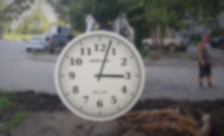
{"hour": 3, "minute": 3}
